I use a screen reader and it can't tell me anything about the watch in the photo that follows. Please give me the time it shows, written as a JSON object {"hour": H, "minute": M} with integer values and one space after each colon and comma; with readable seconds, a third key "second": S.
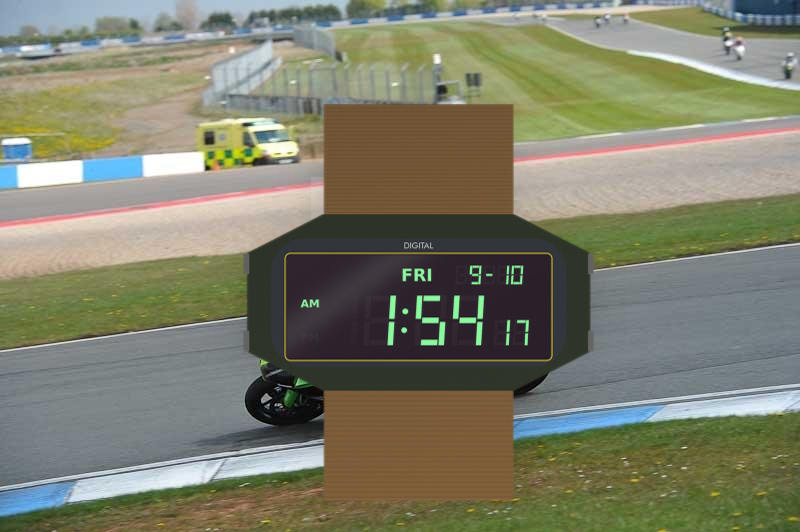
{"hour": 1, "minute": 54, "second": 17}
